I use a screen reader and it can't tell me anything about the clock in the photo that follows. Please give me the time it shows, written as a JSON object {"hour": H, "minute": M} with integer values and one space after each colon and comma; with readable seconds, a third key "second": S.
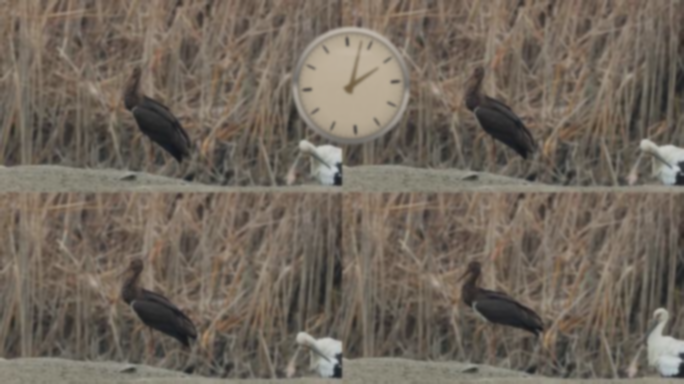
{"hour": 2, "minute": 3}
